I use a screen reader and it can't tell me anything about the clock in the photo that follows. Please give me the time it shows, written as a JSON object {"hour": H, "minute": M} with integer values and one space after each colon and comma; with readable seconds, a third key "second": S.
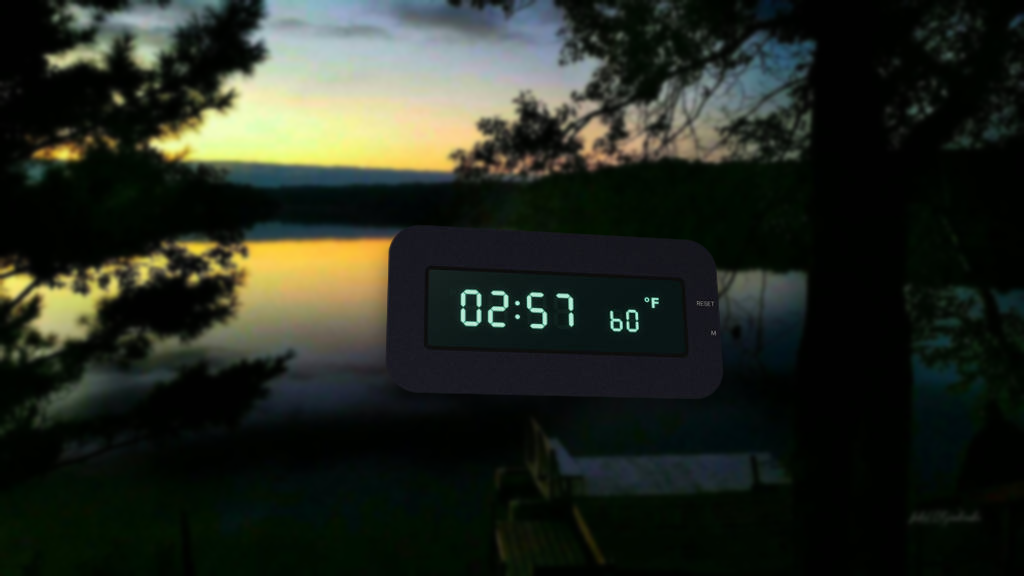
{"hour": 2, "minute": 57}
